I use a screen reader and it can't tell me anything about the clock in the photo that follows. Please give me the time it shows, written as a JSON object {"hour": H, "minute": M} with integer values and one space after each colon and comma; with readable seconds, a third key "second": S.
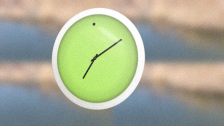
{"hour": 7, "minute": 10}
